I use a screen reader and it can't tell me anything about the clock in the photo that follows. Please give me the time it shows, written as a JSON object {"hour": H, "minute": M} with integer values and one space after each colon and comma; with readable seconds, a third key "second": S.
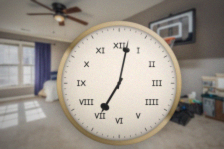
{"hour": 7, "minute": 2}
